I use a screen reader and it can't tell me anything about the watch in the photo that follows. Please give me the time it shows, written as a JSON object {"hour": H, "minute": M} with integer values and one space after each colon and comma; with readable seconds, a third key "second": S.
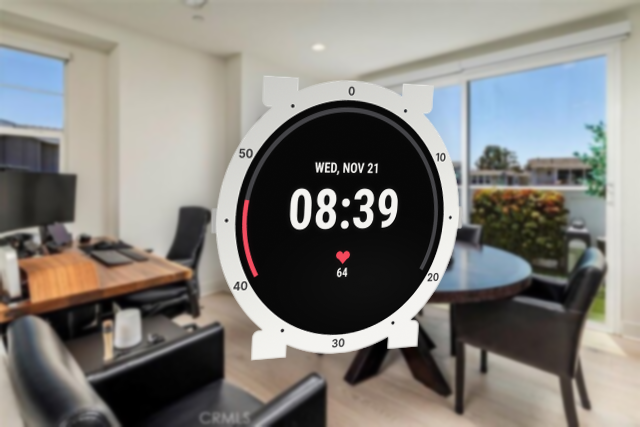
{"hour": 8, "minute": 39}
